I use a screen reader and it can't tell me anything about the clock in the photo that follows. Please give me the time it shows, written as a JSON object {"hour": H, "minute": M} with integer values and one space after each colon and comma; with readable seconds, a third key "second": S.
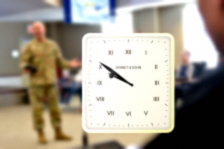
{"hour": 9, "minute": 51}
